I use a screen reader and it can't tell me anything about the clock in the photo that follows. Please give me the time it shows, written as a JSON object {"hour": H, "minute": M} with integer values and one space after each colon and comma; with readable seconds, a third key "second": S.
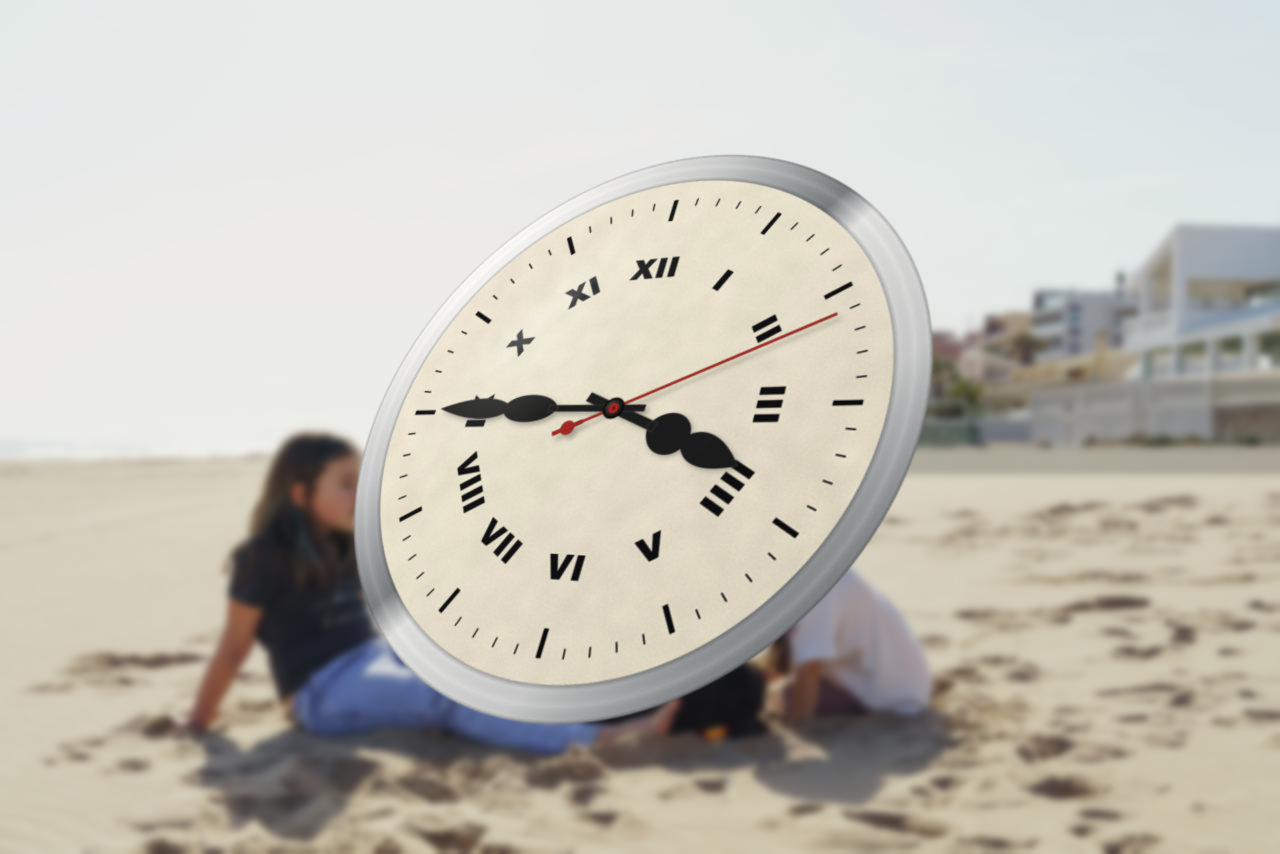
{"hour": 3, "minute": 45, "second": 11}
